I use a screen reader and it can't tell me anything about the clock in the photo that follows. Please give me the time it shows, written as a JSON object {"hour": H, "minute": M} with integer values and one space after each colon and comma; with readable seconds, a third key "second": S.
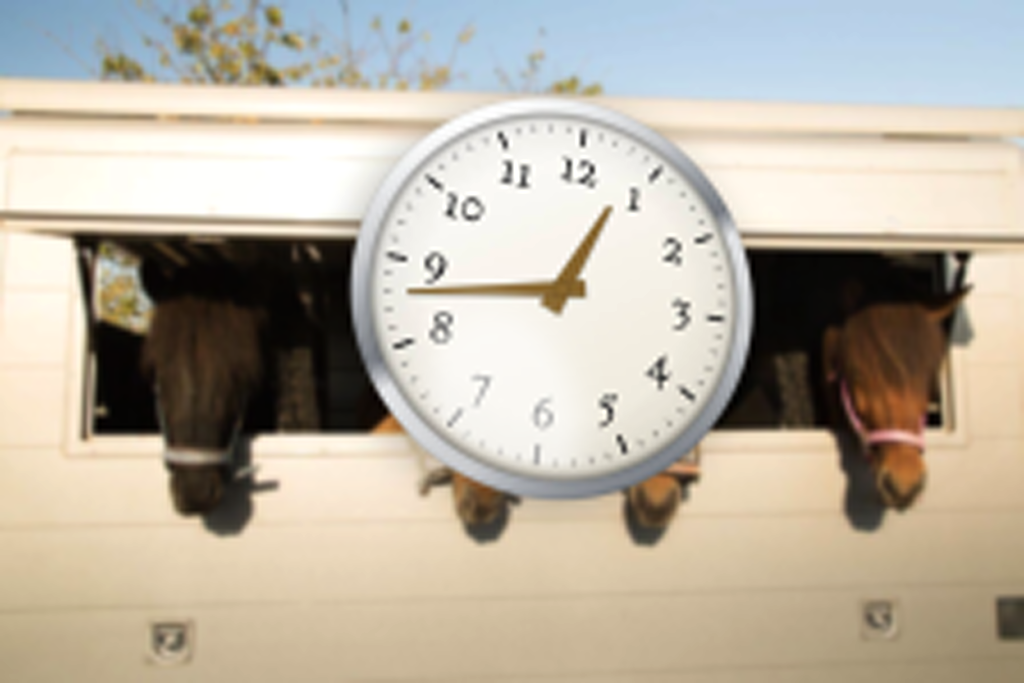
{"hour": 12, "minute": 43}
